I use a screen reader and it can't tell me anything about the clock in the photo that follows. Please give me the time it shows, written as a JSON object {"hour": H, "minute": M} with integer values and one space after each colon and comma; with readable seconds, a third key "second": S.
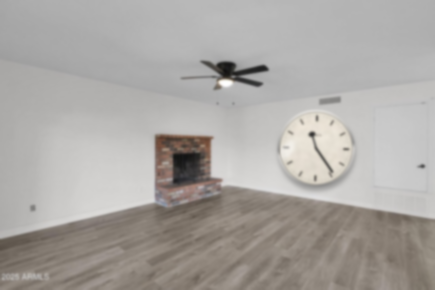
{"hour": 11, "minute": 24}
